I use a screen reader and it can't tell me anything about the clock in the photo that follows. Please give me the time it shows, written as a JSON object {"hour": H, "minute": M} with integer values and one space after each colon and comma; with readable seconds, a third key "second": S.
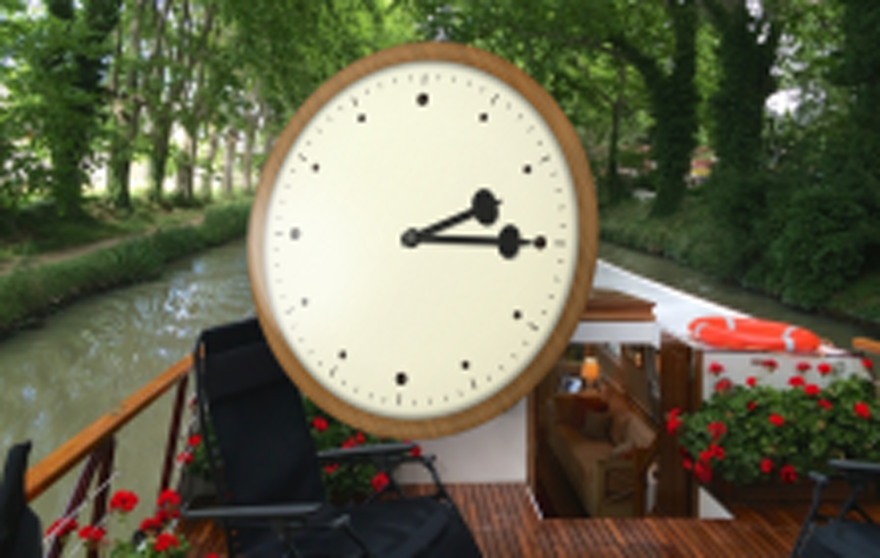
{"hour": 2, "minute": 15}
